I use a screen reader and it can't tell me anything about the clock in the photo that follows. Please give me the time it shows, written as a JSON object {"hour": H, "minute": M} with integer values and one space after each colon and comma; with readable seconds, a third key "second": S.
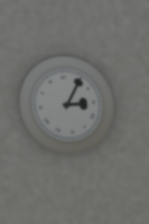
{"hour": 3, "minute": 6}
